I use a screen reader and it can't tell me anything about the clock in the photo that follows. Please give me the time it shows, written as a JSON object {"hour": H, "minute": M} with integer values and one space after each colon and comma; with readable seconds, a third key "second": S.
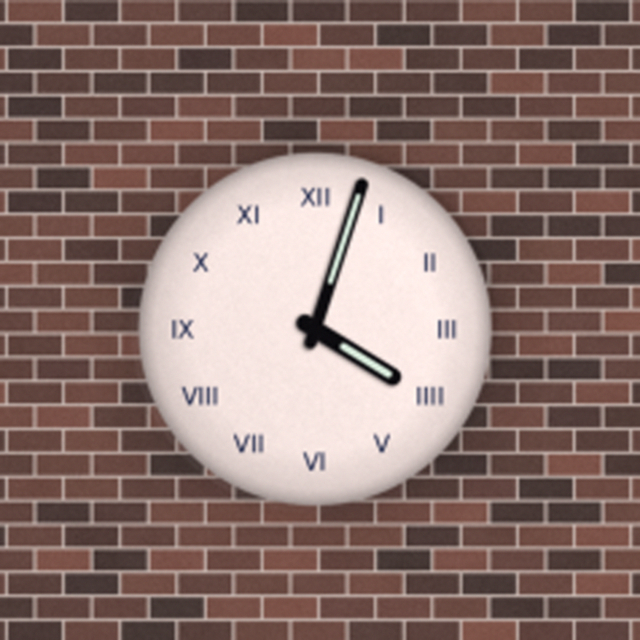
{"hour": 4, "minute": 3}
